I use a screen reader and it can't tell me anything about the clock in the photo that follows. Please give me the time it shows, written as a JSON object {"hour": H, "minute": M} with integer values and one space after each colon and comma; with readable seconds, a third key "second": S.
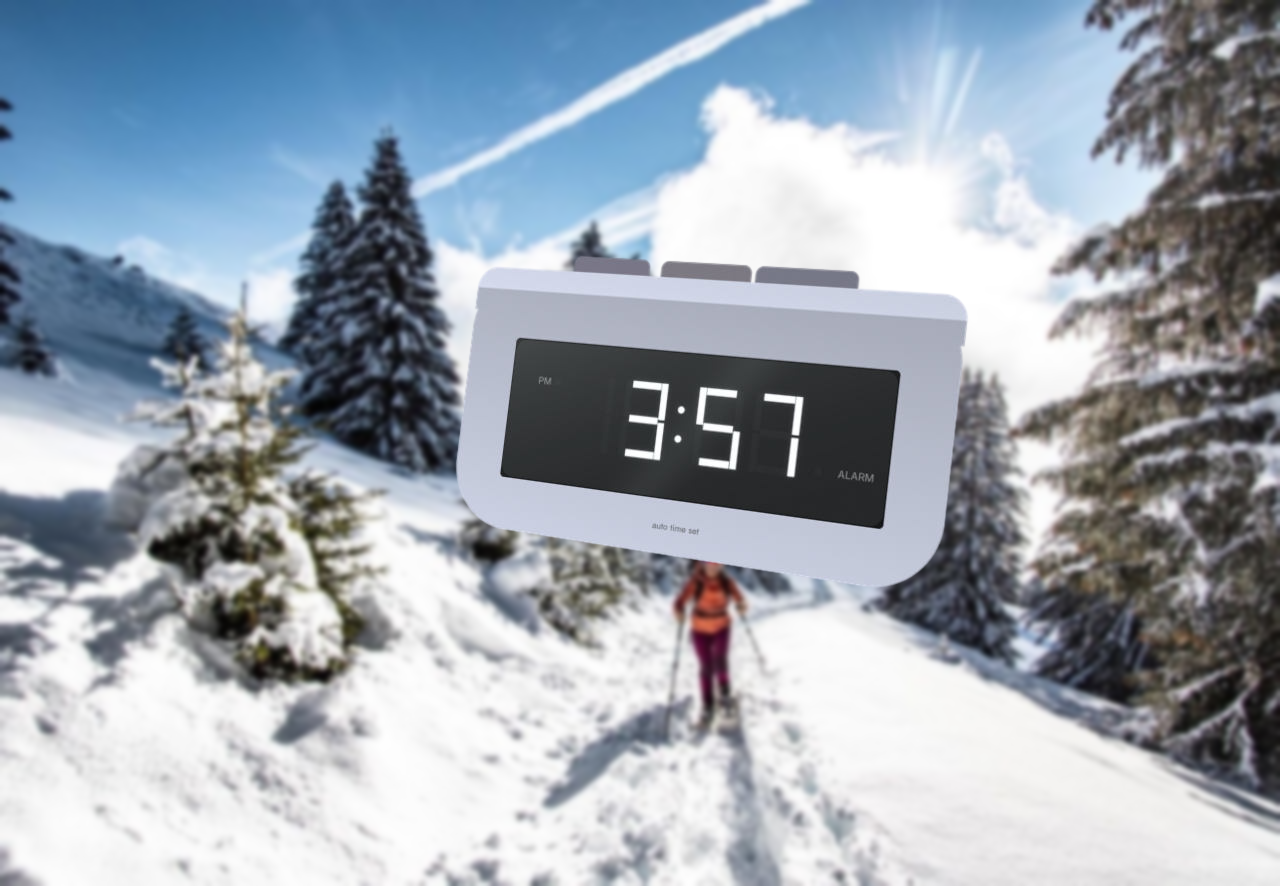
{"hour": 3, "minute": 57}
